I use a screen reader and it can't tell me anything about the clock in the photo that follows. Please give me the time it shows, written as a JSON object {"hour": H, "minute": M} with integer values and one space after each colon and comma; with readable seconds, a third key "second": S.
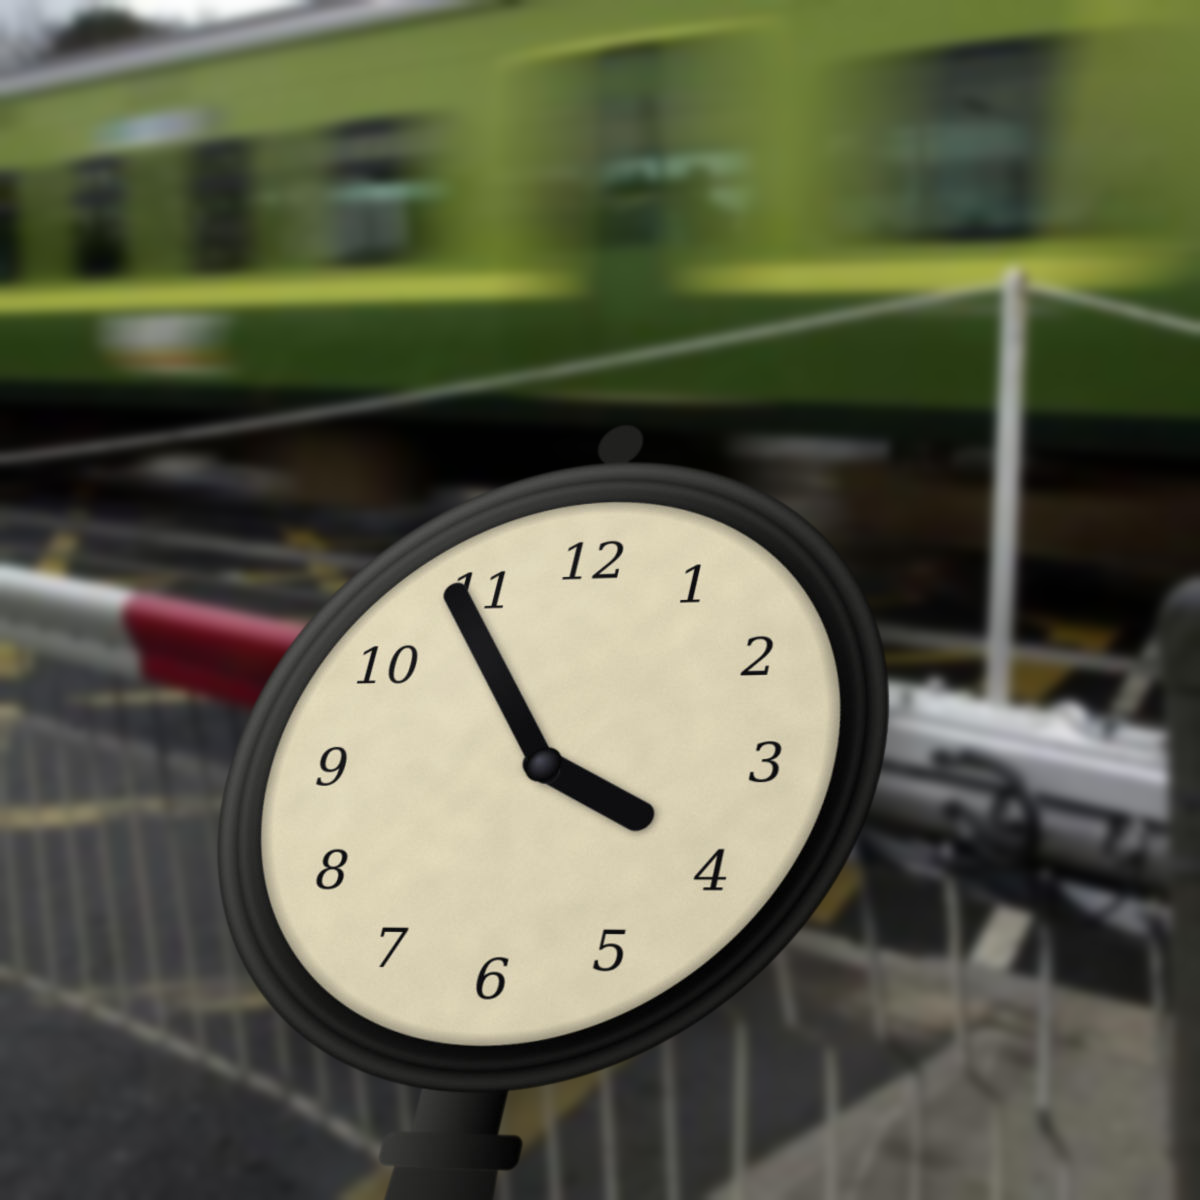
{"hour": 3, "minute": 54}
